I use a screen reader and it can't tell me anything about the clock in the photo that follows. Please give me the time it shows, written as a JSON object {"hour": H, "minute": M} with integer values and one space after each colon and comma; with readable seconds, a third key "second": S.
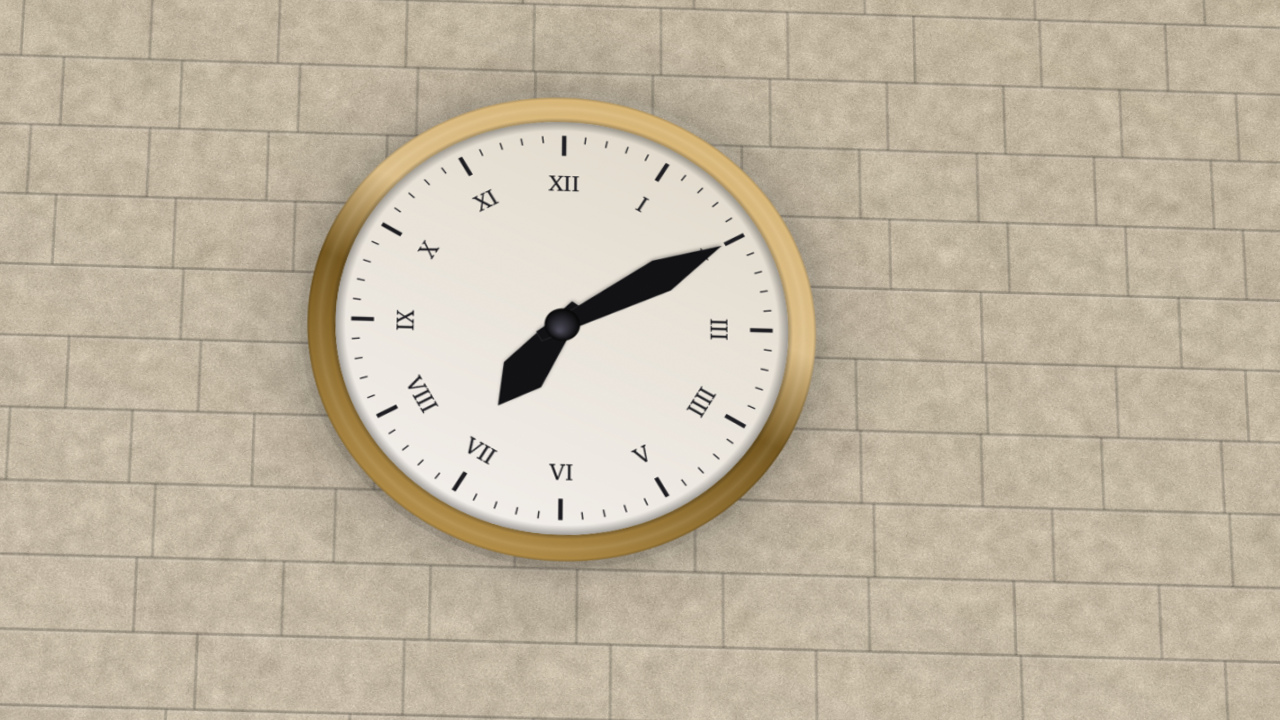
{"hour": 7, "minute": 10}
